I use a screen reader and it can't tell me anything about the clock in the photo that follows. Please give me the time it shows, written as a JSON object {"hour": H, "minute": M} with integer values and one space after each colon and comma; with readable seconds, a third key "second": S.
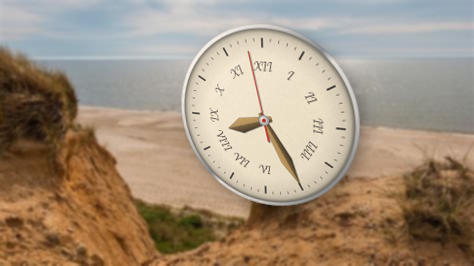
{"hour": 8, "minute": 24, "second": 58}
